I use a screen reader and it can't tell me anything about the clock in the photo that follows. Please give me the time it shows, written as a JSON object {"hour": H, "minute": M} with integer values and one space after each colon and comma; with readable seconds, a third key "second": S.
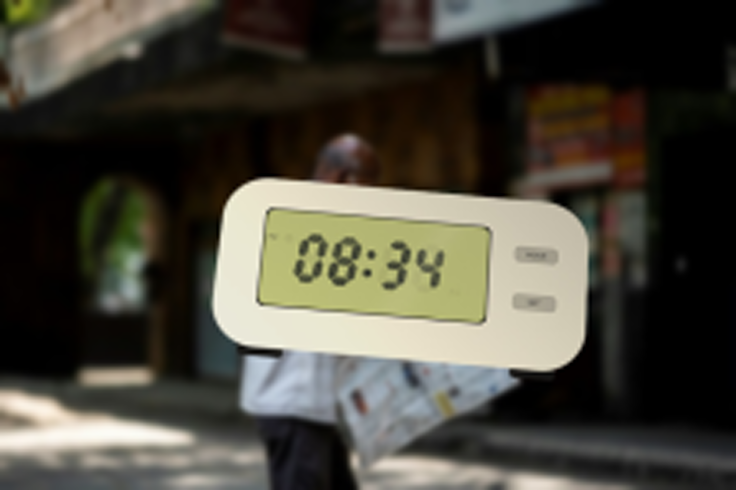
{"hour": 8, "minute": 34}
